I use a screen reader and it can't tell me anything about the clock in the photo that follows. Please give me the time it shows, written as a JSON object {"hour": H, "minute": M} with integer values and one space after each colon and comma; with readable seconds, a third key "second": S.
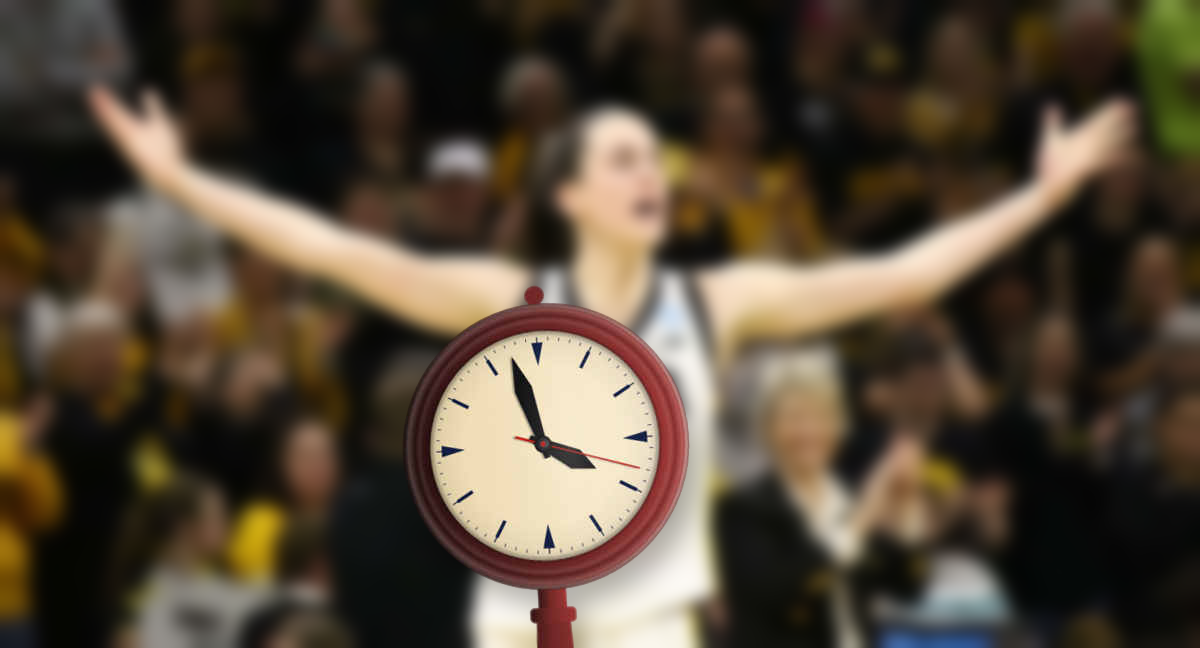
{"hour": 3, "minute": 57, "second": 18}
